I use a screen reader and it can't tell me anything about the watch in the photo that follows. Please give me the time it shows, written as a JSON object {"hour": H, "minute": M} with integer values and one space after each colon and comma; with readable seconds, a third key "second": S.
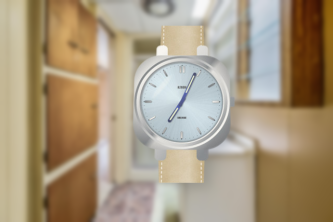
{"hour": 7, "minute": 4}
